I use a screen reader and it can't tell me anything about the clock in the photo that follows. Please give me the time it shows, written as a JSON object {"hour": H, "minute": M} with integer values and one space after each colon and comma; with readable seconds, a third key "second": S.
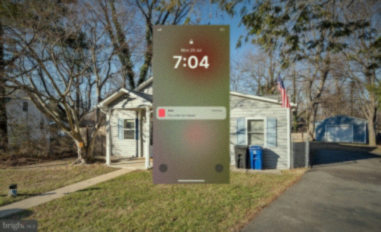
{"hour": 7, "minute": 4}
